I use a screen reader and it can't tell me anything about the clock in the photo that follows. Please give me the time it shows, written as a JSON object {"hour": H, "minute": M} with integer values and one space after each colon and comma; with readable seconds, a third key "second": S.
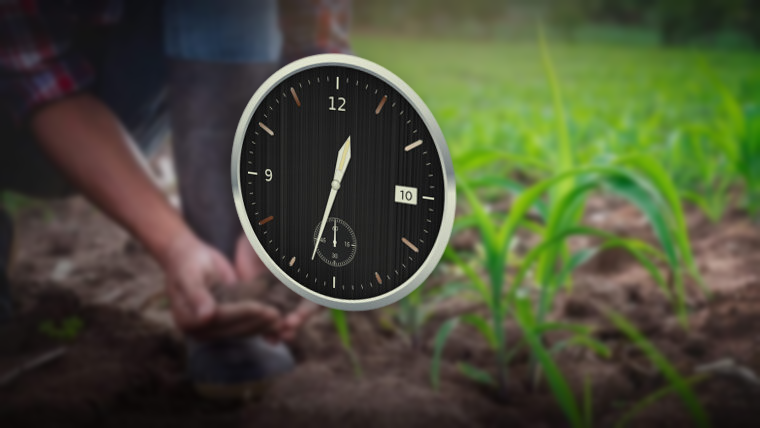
{"hour": 12, "minute": 33}
